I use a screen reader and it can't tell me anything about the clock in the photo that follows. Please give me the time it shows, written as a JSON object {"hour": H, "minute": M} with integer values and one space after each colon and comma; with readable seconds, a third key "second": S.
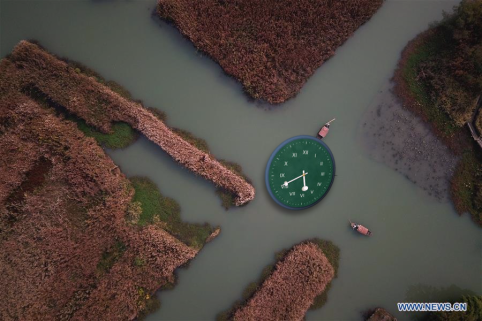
{"hour": 5, "minute": 41}
